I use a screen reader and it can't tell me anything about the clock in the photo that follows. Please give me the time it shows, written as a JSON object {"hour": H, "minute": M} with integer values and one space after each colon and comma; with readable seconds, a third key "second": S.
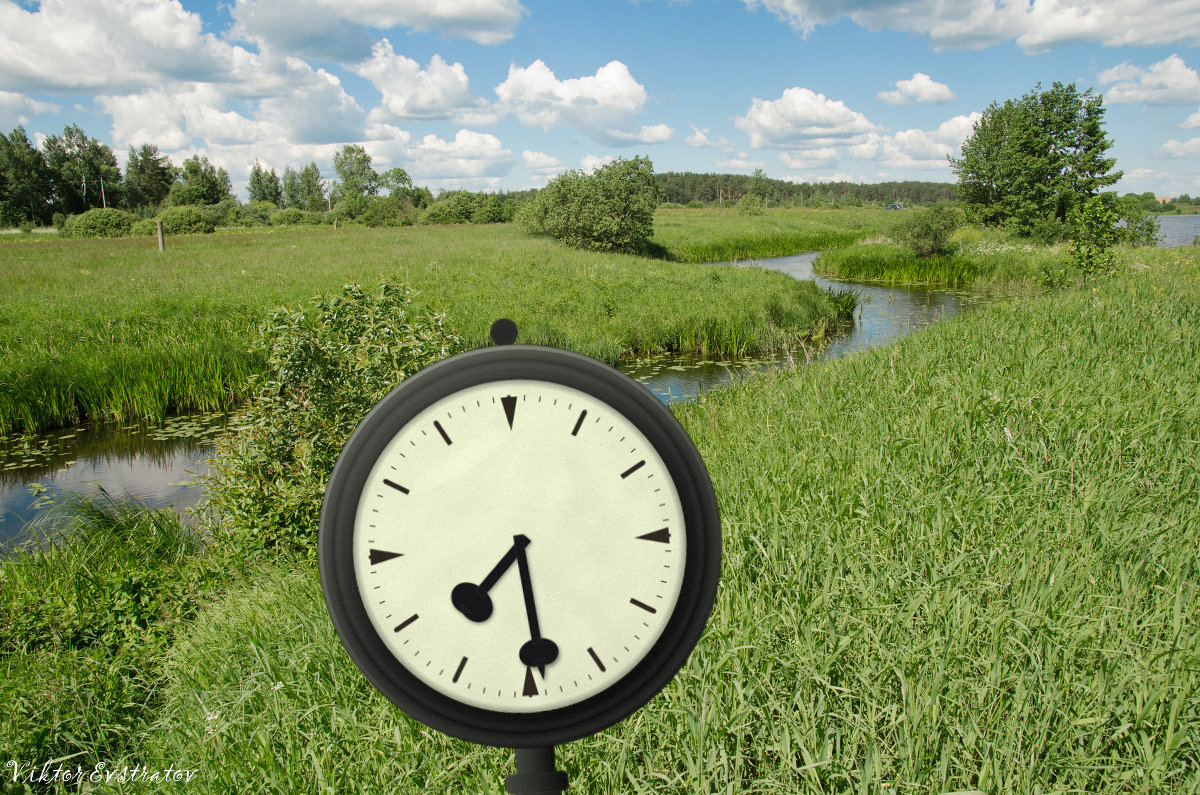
{"hour": 7, "minute": 29}
